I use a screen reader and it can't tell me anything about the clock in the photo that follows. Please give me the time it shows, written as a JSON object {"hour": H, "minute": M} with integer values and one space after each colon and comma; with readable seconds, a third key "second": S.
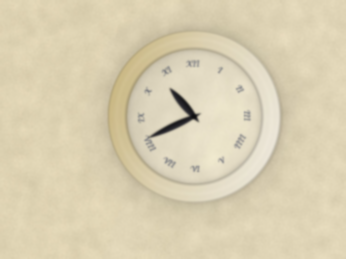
{"hour": 10, "minute": 41}
